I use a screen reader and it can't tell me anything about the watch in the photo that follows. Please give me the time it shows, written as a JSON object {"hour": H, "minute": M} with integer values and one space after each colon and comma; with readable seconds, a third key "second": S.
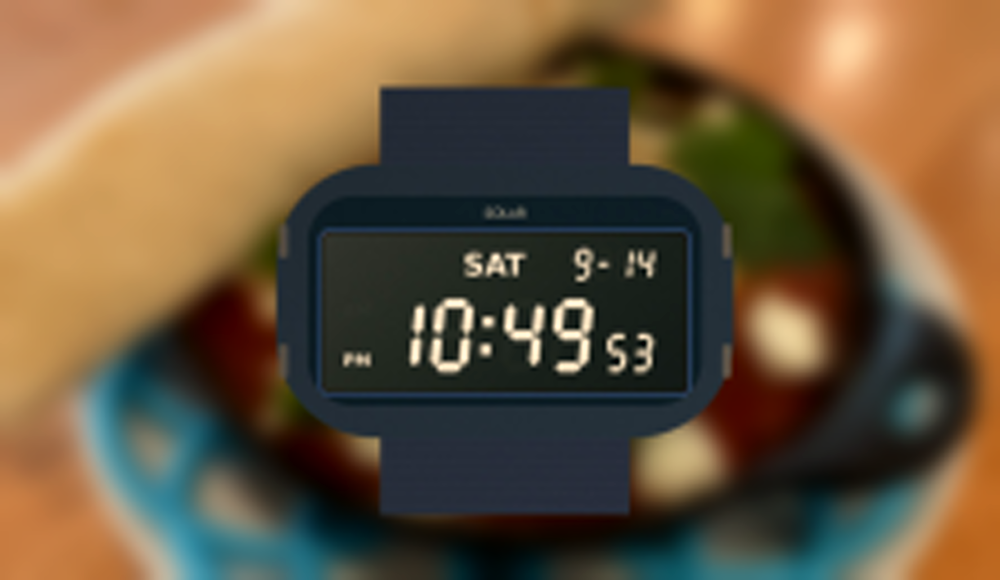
{"hour": 10, "minute": 49, "second": 53}
